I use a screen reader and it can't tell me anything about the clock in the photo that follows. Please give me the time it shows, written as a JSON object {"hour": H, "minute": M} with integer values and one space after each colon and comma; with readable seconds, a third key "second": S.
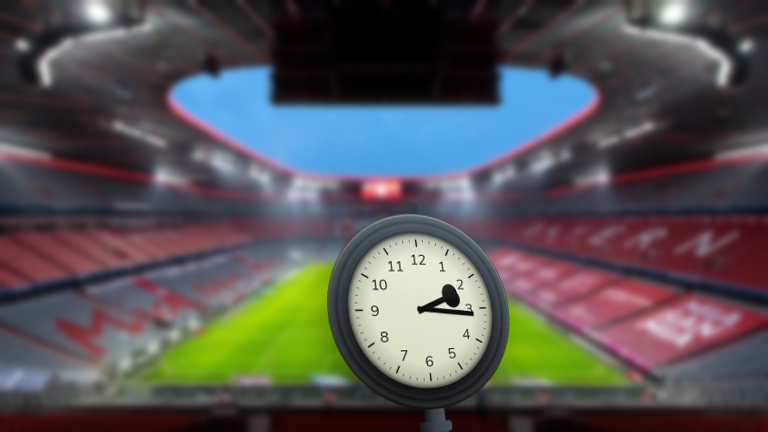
{"hour": 2, "minute": 16}
